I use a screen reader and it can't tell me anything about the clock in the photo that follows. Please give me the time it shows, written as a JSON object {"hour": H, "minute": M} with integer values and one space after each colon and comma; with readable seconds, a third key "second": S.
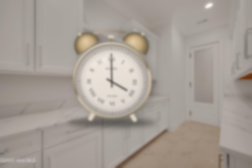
{"hour": 4, "minute": 0}
